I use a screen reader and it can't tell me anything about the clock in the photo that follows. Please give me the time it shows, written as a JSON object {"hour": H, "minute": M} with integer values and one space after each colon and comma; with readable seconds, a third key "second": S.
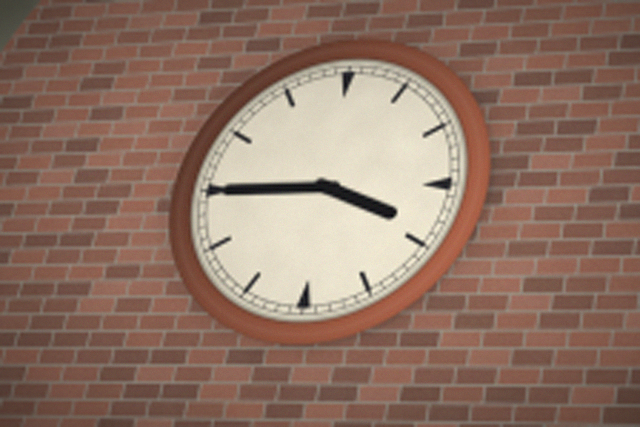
{"hour": 3, "minute": 45}
